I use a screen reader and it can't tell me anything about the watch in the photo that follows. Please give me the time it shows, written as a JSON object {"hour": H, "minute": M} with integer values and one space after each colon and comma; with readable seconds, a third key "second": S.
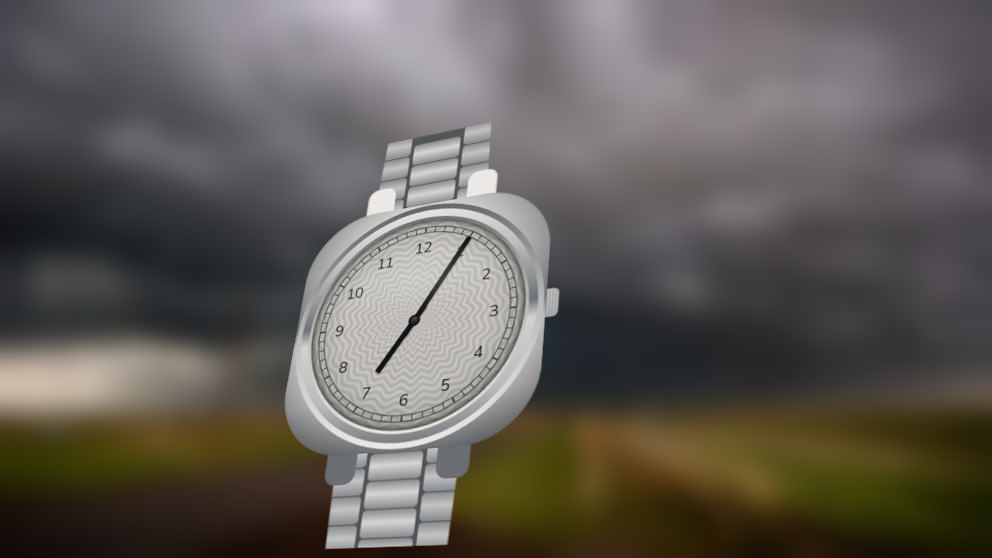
{"hour": 7, "minute": 5}
